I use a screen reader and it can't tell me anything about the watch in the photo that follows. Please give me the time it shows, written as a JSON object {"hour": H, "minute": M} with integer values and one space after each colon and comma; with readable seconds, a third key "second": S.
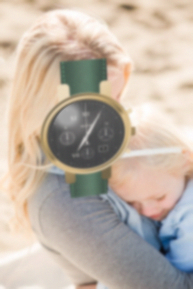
{"hour": 7, "minute": 5}
